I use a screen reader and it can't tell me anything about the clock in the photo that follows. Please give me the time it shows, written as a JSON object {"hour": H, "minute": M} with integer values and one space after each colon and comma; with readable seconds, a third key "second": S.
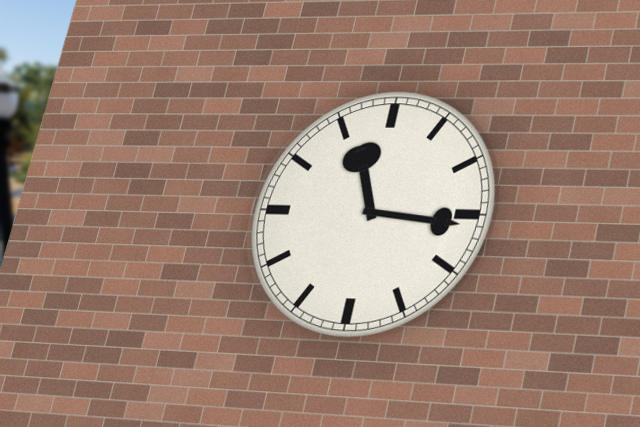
{"hour": 11, "minute": 16}
